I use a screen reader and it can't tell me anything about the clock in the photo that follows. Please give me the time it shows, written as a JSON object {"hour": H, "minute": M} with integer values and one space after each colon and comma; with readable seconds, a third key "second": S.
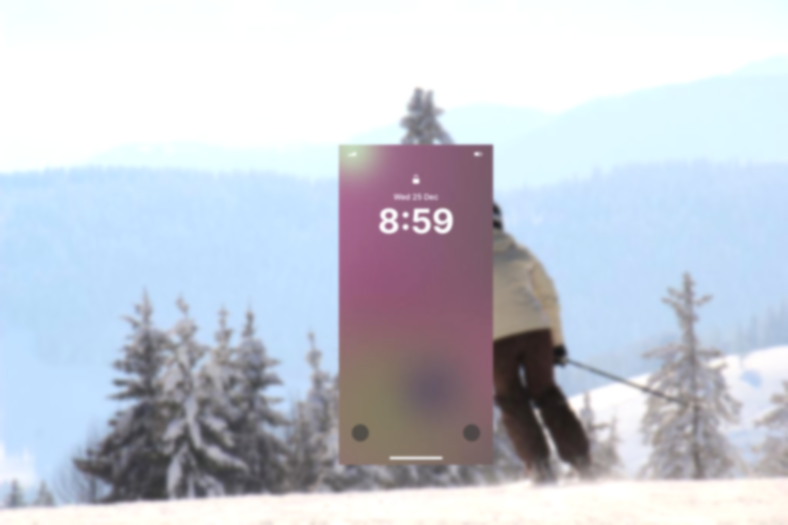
{"hour": 8, "minute": 59}
